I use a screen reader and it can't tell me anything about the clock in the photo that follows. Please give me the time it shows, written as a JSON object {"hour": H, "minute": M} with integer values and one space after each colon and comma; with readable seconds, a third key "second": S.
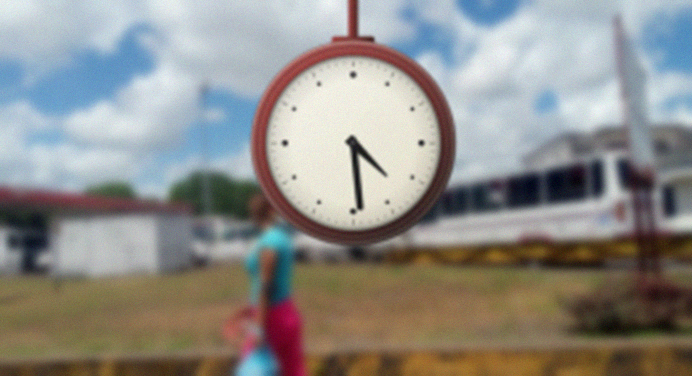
{"hour": 4, "minute": 29}
